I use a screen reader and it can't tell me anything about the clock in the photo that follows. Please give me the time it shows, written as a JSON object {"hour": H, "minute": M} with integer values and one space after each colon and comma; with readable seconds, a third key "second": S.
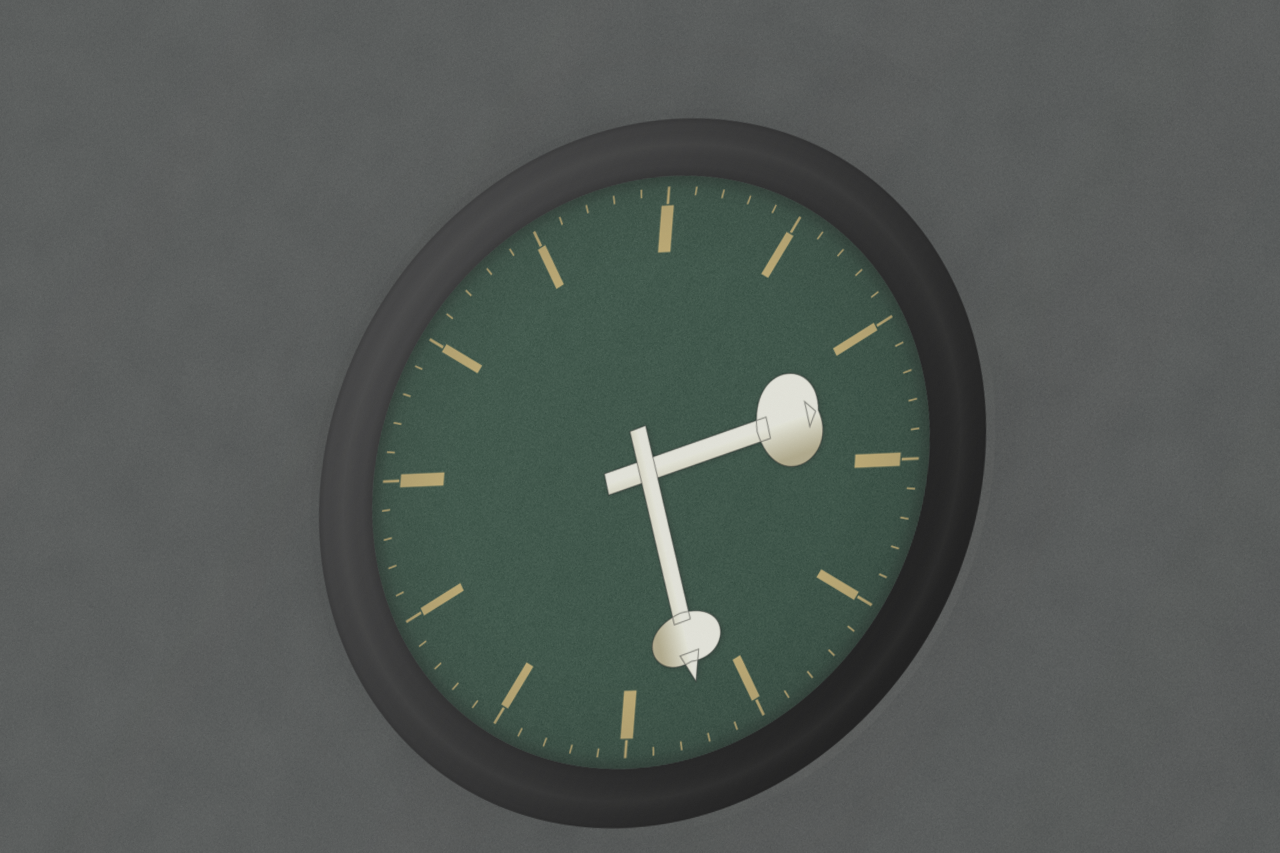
{"hour": 2, "minute": 27}
